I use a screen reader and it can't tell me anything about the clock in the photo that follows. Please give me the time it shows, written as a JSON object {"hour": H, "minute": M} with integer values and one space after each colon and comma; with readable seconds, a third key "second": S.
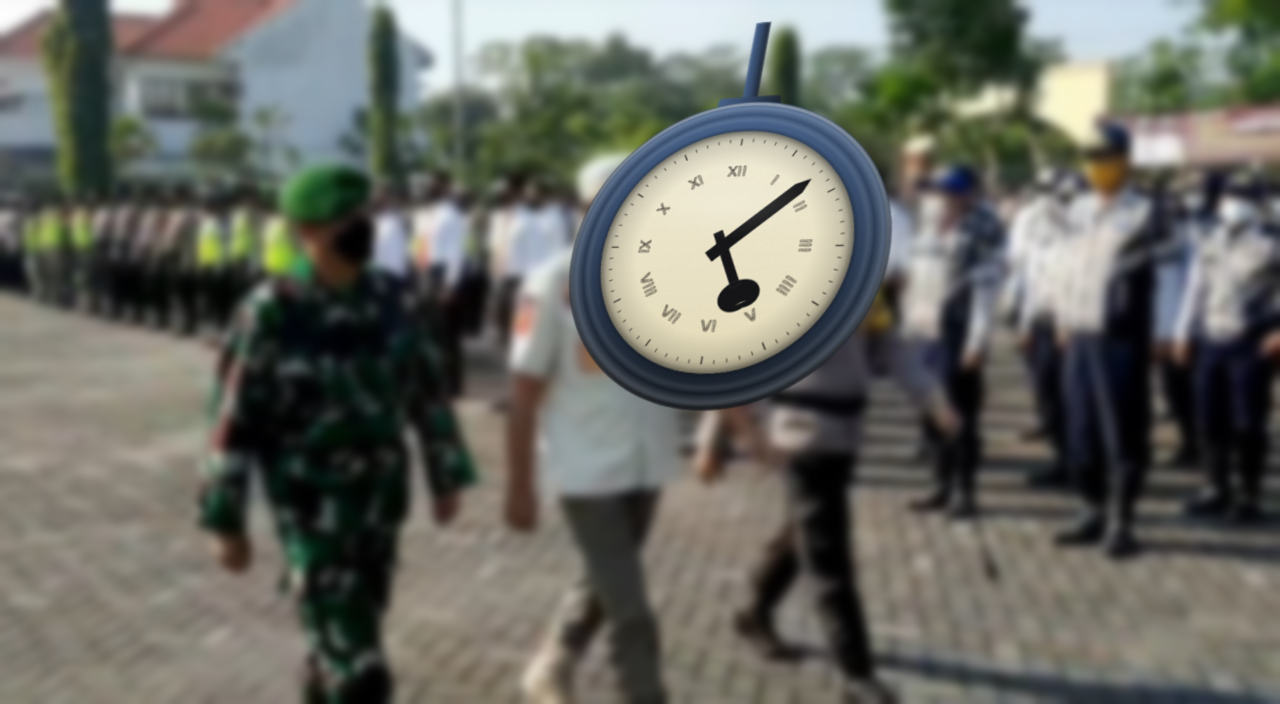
{"hour": 5, "minute": 8}
